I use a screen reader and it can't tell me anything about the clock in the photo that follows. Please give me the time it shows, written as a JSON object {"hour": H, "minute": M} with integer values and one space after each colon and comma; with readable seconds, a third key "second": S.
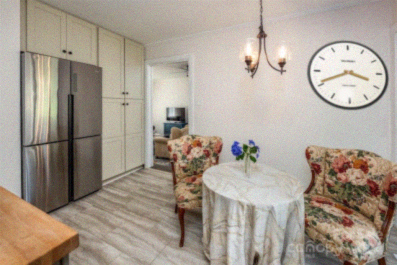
{"hour": 3, "minute": 41}
